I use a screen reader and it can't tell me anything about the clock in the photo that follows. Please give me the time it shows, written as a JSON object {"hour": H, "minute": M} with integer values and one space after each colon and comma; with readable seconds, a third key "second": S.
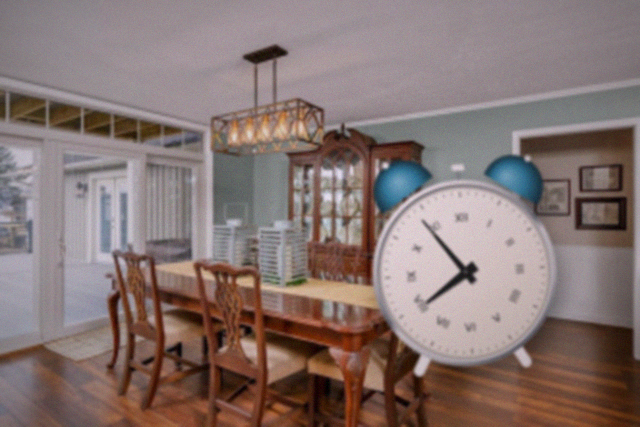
{"hour": 7, "minute": 54}
